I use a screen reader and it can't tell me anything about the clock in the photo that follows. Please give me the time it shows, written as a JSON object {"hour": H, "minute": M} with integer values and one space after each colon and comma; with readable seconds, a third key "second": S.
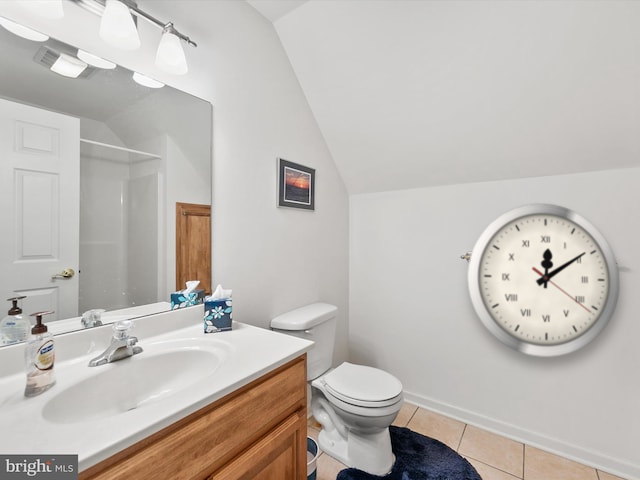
{"hour": 12, "minute": 9, "second": 21}
